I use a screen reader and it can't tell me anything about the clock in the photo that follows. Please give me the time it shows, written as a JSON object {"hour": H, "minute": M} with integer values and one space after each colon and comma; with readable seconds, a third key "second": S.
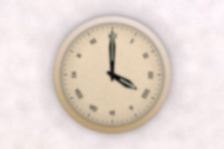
{"hour": 4, "minute": 0}
